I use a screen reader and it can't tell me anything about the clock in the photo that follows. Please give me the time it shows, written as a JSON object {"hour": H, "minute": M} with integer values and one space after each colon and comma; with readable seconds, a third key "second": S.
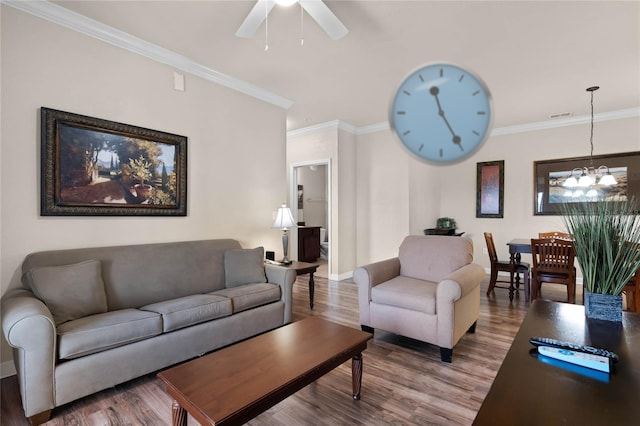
{"hour": 11, "minute": 25}
